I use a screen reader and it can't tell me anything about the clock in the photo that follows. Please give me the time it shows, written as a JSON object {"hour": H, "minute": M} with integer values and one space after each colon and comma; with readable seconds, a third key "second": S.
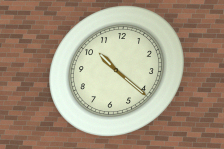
{"hour": 10, "minute": 21}
